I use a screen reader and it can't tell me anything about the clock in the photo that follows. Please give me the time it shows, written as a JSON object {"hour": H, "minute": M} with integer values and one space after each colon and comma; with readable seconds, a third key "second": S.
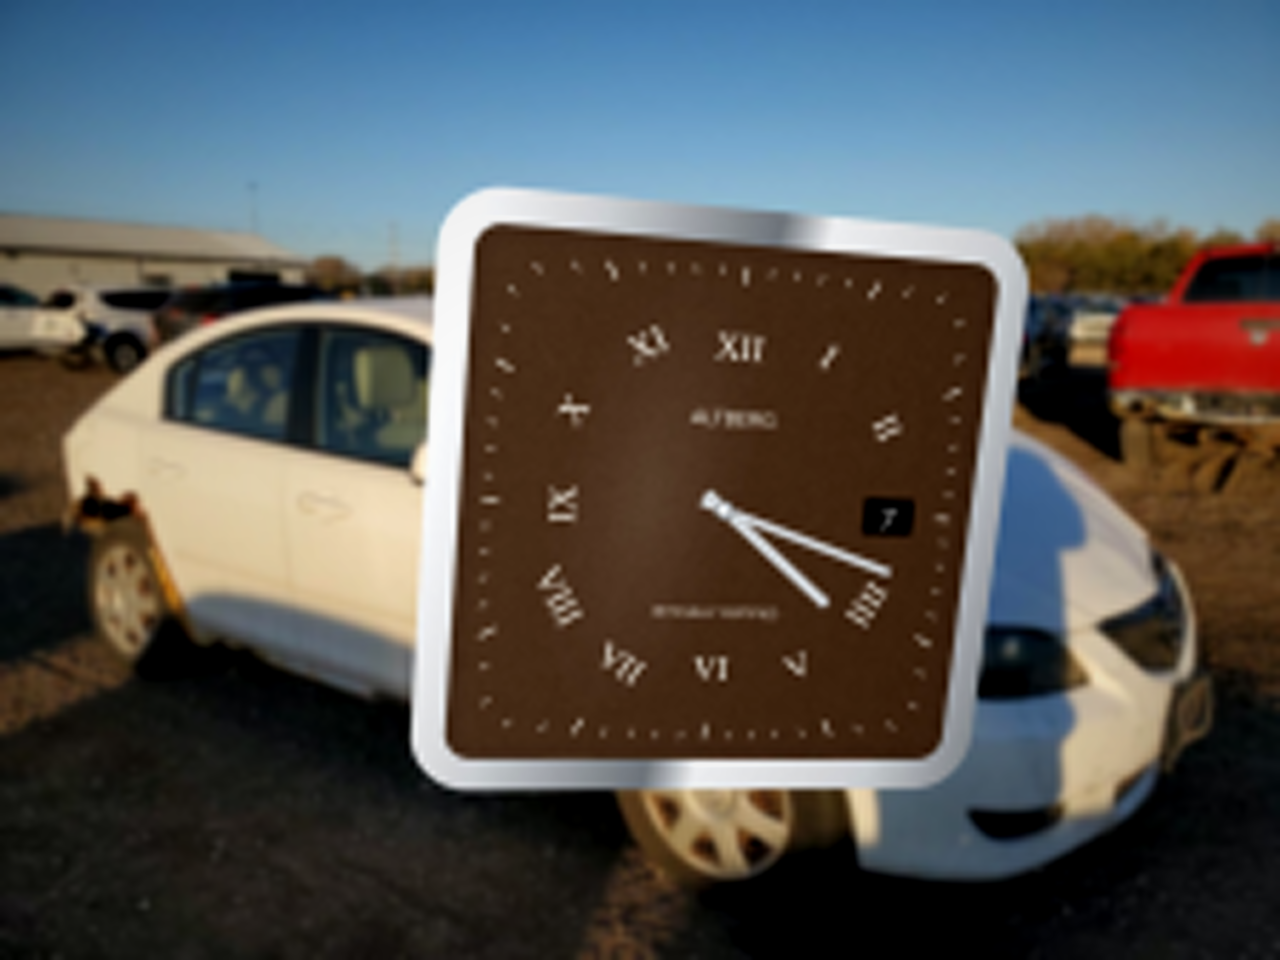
{"hour": 4, "minute": 18}
